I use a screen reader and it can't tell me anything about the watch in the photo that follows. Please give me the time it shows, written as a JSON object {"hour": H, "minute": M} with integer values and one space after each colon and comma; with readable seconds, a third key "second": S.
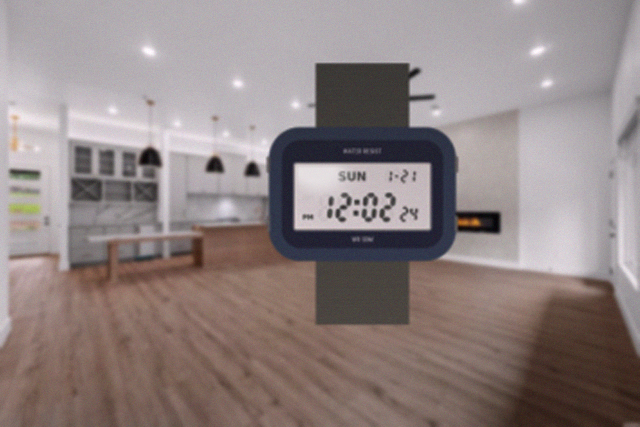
{"hour": 12, "minute": 2, "second": 24}
